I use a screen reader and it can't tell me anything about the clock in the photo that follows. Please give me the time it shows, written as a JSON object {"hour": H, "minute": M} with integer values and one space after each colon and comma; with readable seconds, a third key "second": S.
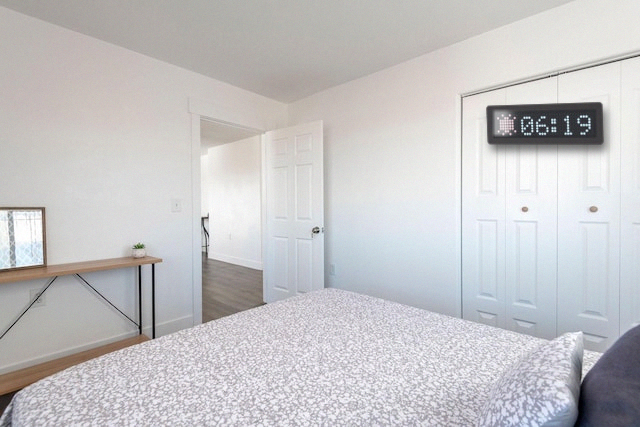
{"hour": 6, "minute": 19}
